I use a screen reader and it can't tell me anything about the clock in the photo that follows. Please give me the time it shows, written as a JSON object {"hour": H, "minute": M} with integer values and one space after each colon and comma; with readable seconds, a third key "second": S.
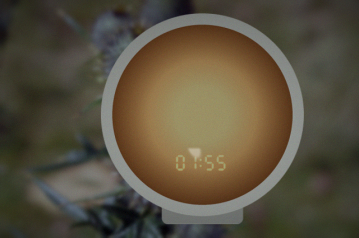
{"hour": 1, "minute": 55}
